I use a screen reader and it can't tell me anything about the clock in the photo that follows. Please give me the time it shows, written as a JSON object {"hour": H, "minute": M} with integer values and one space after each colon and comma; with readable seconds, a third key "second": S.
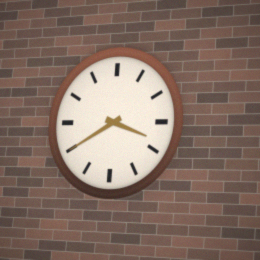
{"hour": 3, "minute": 40}
